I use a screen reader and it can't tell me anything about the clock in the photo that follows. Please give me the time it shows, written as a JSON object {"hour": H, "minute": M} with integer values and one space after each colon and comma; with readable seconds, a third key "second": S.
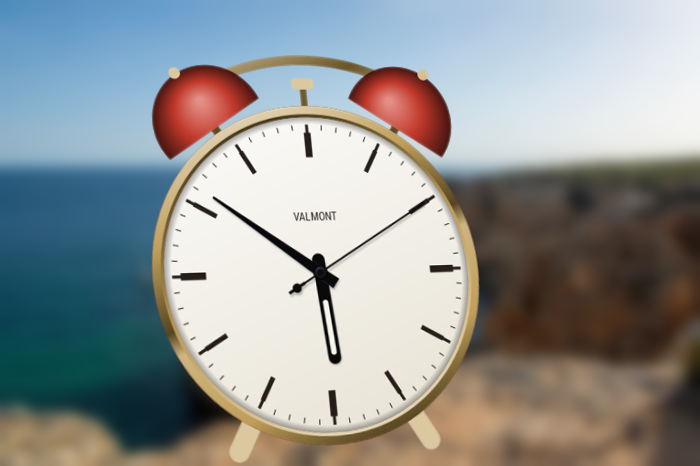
{"hour": 5, "minute": 51, "second": 10}
